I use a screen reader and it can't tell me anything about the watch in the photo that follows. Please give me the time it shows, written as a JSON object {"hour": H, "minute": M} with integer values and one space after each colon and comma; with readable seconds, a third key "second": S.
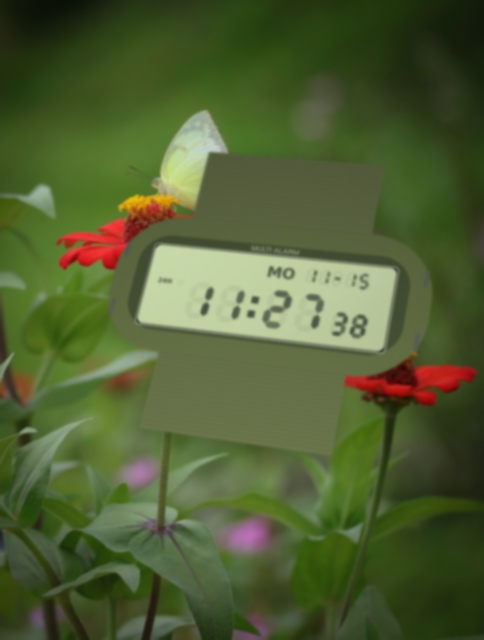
{"hour": 11, "minute": 27, "second": 38}
